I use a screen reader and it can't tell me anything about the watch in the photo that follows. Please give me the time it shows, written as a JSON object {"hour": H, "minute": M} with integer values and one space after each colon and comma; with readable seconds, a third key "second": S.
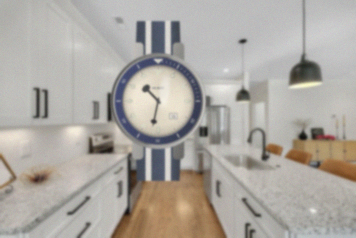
{"hour": 10, "minute": 32}
